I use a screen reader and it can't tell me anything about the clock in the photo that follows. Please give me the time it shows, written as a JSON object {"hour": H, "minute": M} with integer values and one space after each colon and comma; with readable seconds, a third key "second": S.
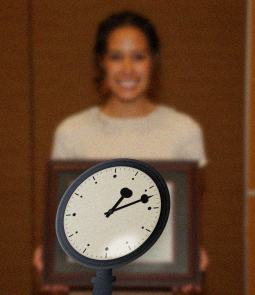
{"hour": 1, "minute": 12}
